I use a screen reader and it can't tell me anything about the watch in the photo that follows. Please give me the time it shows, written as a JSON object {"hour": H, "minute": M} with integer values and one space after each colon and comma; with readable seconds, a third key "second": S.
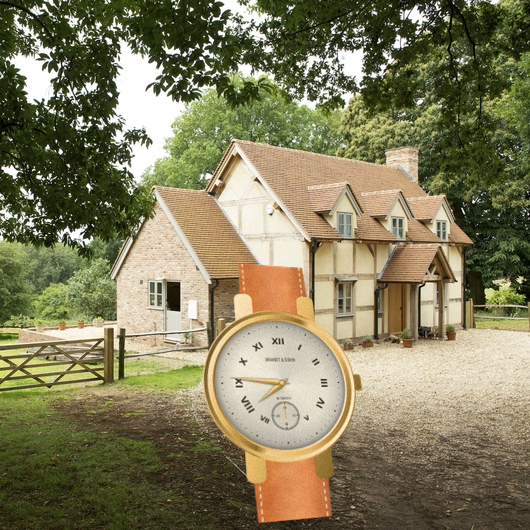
{"hour": 7, "minute": 46}
